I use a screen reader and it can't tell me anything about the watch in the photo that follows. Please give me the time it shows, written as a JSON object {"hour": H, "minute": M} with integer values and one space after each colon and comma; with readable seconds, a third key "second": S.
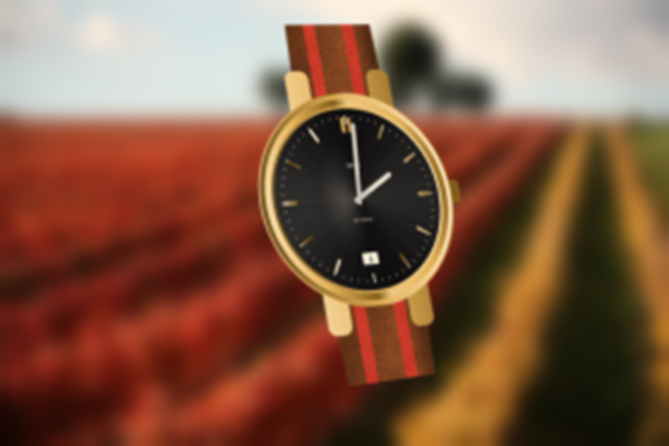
{"hour": 2, "minute": 1}
